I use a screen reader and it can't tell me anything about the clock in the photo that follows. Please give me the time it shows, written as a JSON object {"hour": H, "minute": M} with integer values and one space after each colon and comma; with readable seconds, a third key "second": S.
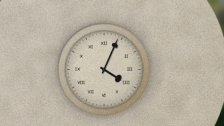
{"hour": 4, "minute": 4}
